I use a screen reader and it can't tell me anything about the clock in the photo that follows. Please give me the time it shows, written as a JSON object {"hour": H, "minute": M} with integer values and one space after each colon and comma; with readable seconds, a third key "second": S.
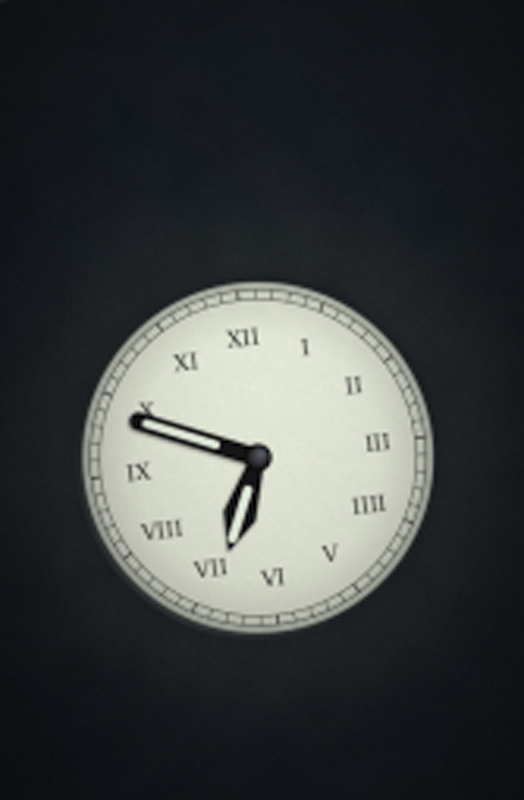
{"hour": 6, "minute": 49}
